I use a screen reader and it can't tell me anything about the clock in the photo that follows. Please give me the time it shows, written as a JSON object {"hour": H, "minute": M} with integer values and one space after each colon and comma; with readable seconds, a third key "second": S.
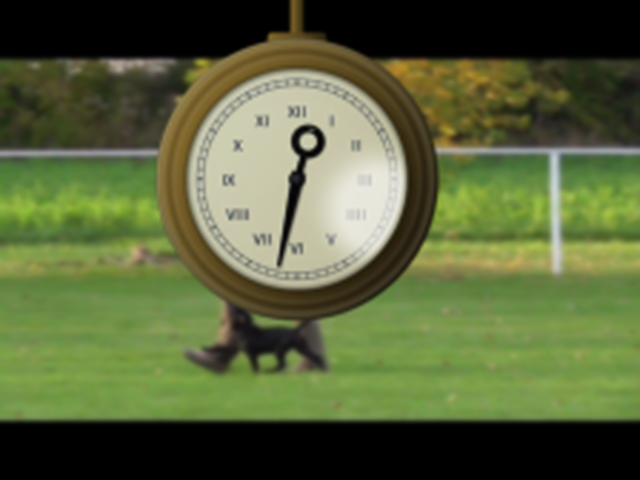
{"hour": 12, "minute": 32}
